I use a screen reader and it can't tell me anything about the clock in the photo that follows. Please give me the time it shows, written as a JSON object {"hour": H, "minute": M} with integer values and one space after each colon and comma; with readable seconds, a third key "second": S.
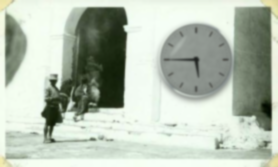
{"hour": 5, "minute": 45}
